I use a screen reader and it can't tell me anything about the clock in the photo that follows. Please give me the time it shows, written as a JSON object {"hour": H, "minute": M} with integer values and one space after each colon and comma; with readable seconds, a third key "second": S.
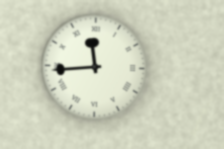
{"hour": 11, "minute": 44}
